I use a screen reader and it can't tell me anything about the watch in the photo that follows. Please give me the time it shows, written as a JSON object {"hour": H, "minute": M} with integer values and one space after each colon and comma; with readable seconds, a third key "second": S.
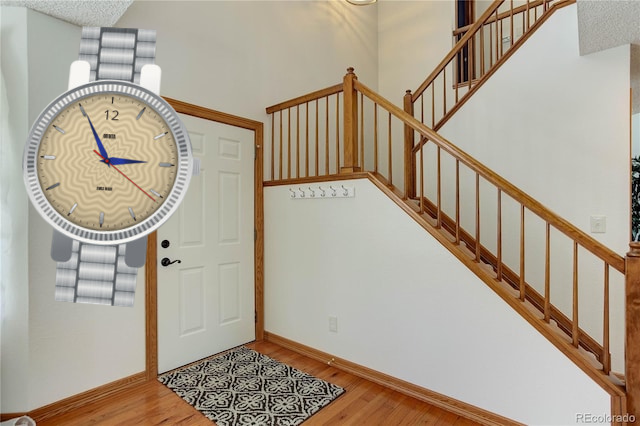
{"hour": 2, "minute": 55, "second": 21}
